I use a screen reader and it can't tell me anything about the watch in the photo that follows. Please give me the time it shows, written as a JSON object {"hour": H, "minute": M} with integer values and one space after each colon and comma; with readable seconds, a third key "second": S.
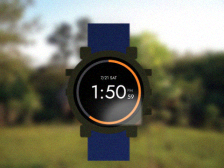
{"hour": 1, "minute": 50}
